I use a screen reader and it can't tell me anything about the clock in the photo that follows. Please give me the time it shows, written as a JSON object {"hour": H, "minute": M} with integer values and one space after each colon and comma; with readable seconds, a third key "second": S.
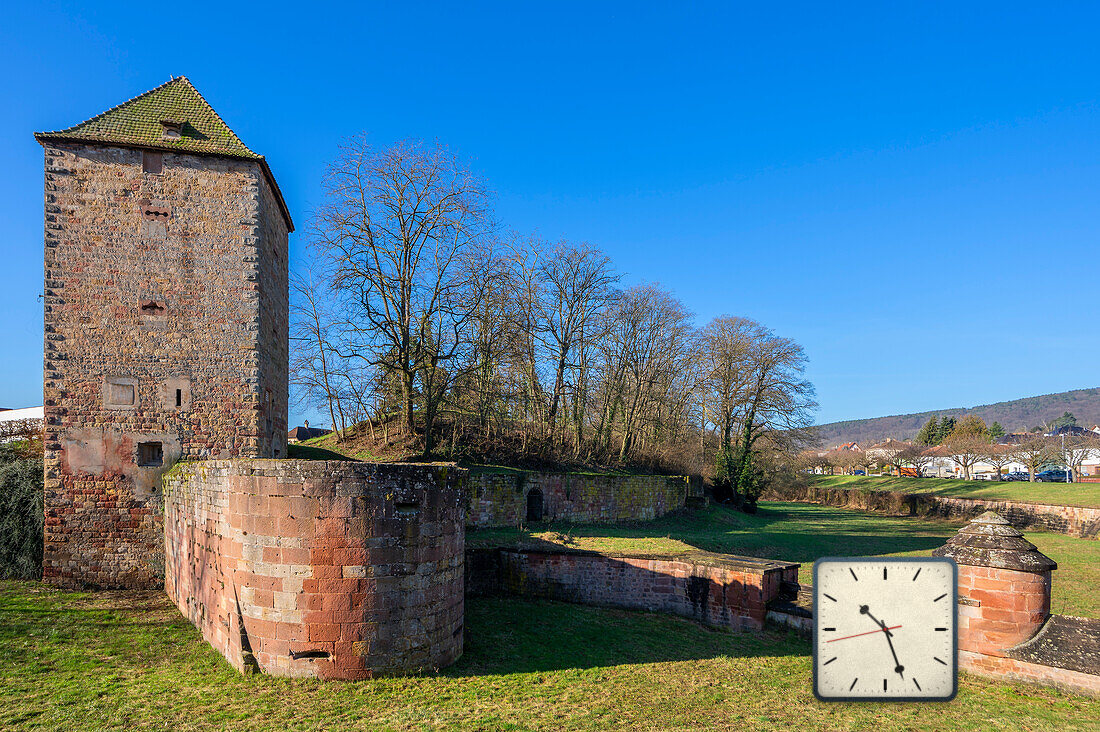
{"hour": 10, "minute": 26, "second": 43}
